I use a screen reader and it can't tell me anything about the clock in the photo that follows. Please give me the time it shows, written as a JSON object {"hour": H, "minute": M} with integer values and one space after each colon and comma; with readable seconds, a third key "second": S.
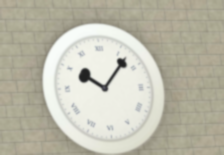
{"hour": 10, "minute": 7}
